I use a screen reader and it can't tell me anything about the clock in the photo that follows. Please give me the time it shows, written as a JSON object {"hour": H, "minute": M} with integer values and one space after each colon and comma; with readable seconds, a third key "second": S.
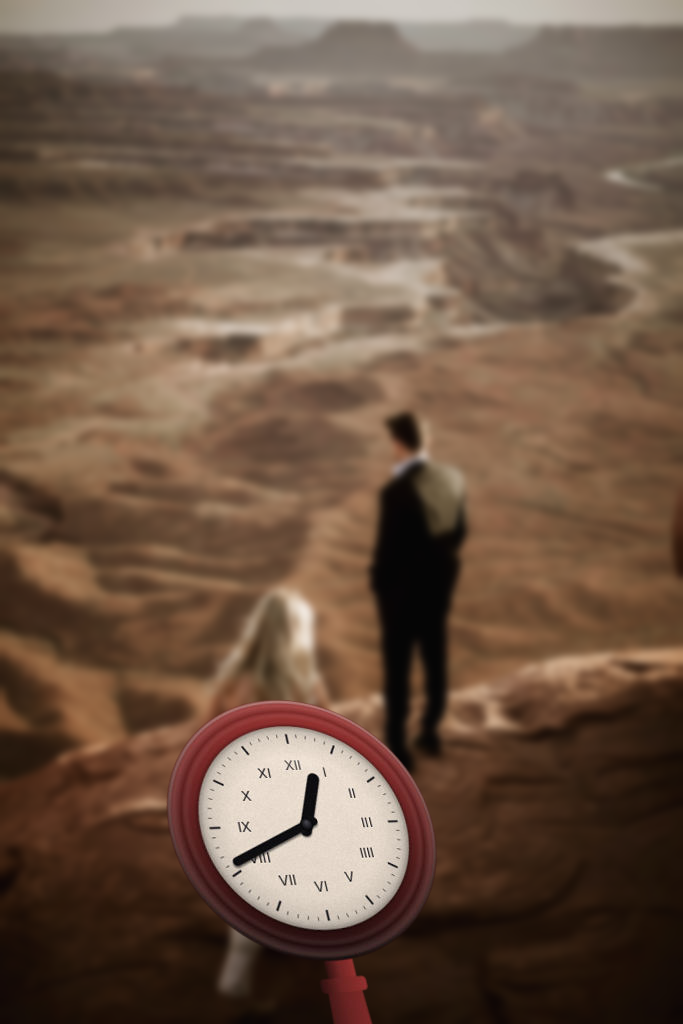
{"hour": 12, "minute": 41}
